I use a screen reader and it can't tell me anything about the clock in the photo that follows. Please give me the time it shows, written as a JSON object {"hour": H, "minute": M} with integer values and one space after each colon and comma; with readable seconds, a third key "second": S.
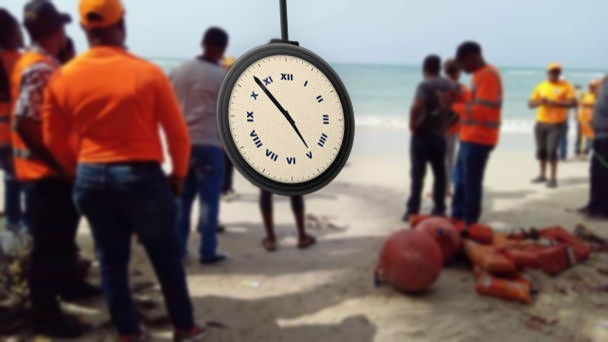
{"hour": 4, "minute": 53}
